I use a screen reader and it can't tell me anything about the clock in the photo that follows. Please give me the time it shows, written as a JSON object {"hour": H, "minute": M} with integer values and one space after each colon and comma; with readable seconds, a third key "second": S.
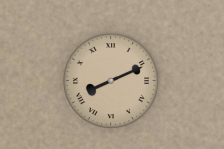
{"hour": 8, "minute": 11}
